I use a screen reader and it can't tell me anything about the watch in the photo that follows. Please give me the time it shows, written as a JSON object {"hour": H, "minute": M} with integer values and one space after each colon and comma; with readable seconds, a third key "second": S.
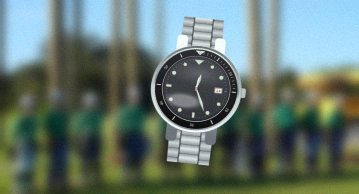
{"hour": 12, "minute": 26}
